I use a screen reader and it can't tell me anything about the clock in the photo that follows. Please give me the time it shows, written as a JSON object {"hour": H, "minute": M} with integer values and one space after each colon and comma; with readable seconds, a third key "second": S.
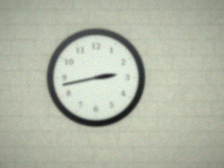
{"hour": 2, "minute": 43}
